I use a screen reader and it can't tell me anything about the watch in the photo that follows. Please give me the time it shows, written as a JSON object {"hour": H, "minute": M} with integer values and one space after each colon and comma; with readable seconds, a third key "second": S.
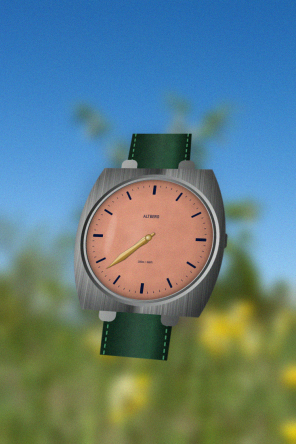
{"hour": 7, "minute": 38}
